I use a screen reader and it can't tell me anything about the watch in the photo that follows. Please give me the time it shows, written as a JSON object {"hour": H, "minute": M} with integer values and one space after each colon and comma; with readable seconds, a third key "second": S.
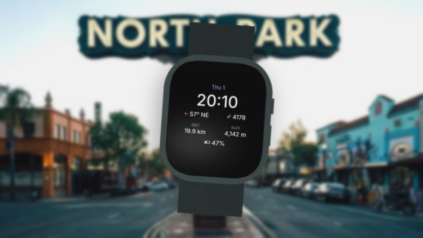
{"hour": 20, "minute": 10}
